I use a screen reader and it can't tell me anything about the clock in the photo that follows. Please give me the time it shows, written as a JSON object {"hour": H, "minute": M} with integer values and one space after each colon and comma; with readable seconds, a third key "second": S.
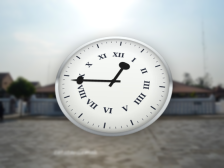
{"hour": 12, "minute": 44}
